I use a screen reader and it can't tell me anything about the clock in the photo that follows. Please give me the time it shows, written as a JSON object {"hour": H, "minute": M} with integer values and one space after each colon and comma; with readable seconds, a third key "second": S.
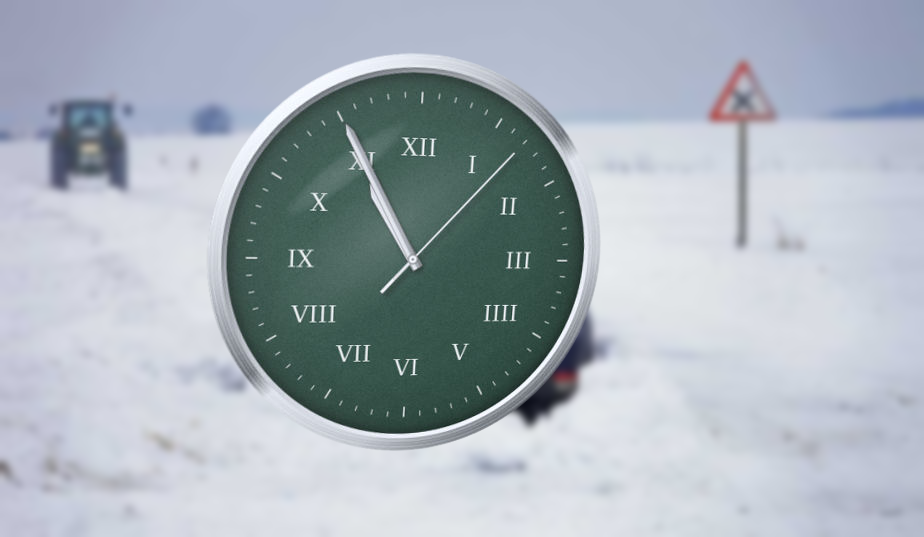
{"hour": 10, "minute": 55, "second": 7}
